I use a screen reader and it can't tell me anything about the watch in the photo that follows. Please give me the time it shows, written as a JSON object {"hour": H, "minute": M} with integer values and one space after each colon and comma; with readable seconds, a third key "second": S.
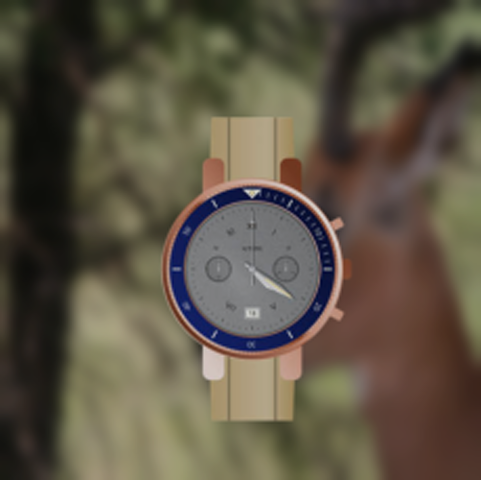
{"hour": 4, "minute": 21}
